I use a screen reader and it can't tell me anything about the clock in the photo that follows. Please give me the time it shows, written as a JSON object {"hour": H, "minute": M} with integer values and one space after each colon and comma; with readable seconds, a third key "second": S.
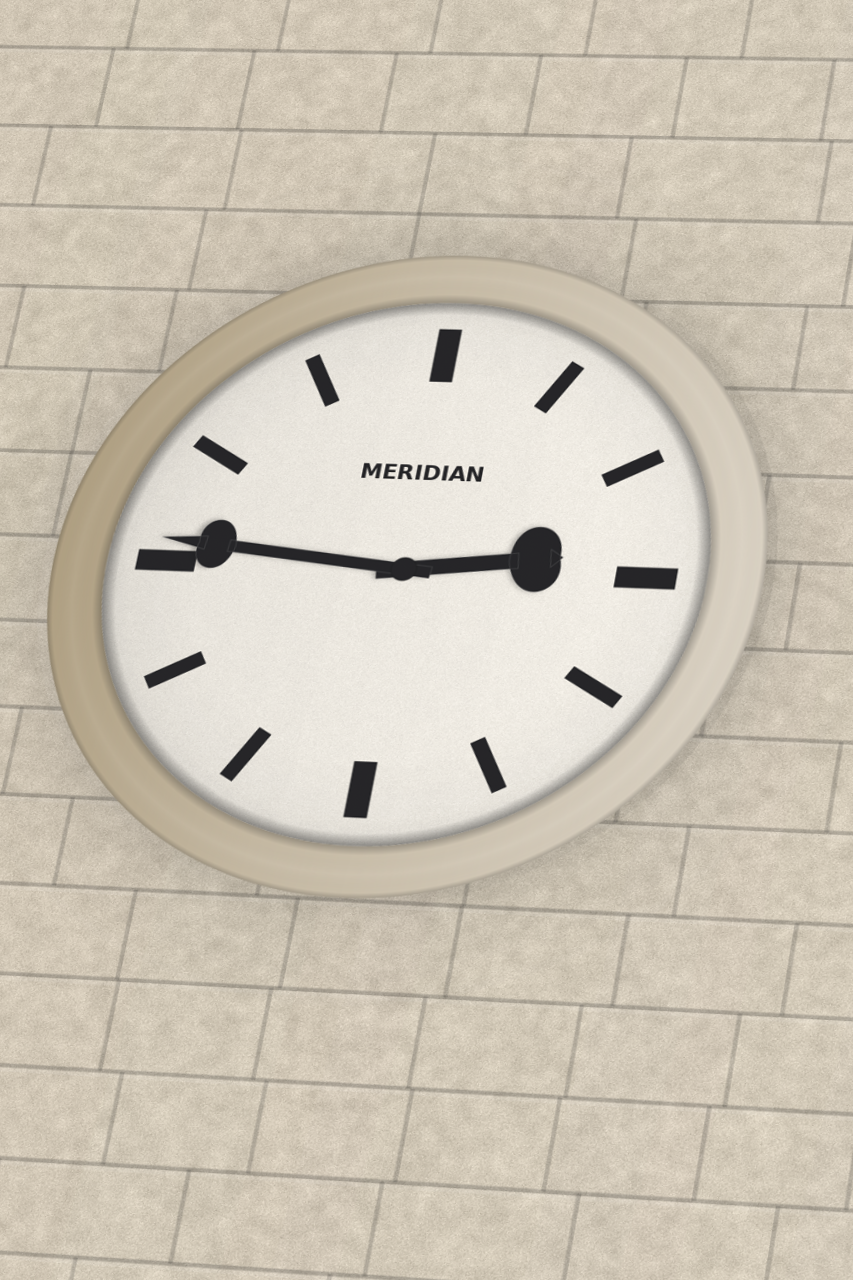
{"hour": 2, "minute": 46}
